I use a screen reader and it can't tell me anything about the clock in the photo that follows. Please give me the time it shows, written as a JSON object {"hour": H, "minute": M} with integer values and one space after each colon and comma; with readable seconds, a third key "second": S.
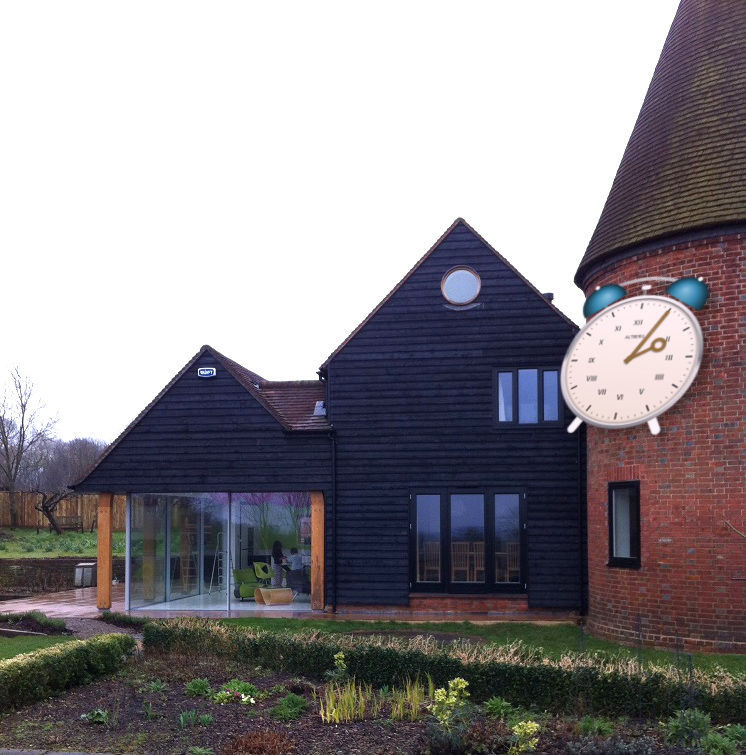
{"hour": 2, "minute": 5}
